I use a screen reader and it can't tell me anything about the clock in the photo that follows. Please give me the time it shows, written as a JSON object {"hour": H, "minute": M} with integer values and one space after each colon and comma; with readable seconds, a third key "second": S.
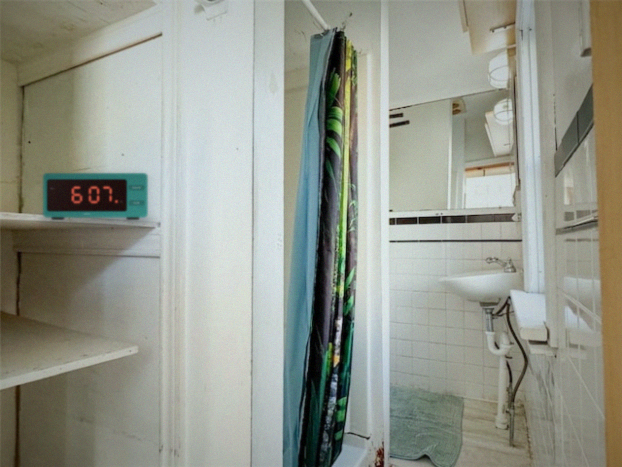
{"hour": 6, "minute": 7}
